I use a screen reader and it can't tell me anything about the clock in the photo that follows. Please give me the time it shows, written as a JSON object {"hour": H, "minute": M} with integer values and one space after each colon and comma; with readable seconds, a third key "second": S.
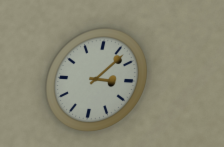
{"hour": 3, "minute": 7}
